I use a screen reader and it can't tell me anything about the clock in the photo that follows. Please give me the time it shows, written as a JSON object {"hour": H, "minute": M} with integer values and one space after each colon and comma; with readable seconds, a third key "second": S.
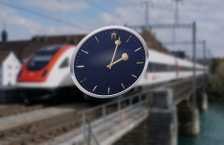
{"hour": 2, "minute": 2}
